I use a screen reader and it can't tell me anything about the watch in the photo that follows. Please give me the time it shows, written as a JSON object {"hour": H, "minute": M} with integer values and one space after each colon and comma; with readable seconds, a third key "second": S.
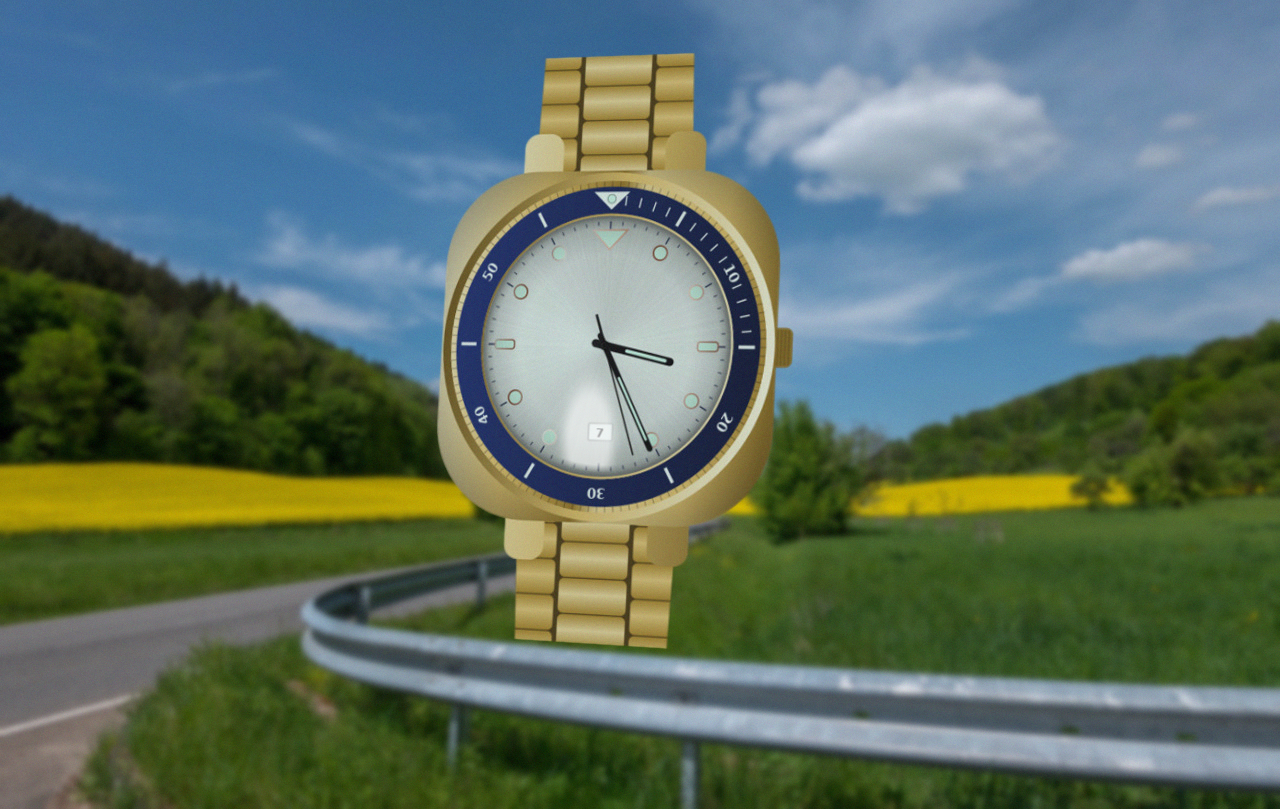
{"hour": 3, "minute": 25, "second": 27}
